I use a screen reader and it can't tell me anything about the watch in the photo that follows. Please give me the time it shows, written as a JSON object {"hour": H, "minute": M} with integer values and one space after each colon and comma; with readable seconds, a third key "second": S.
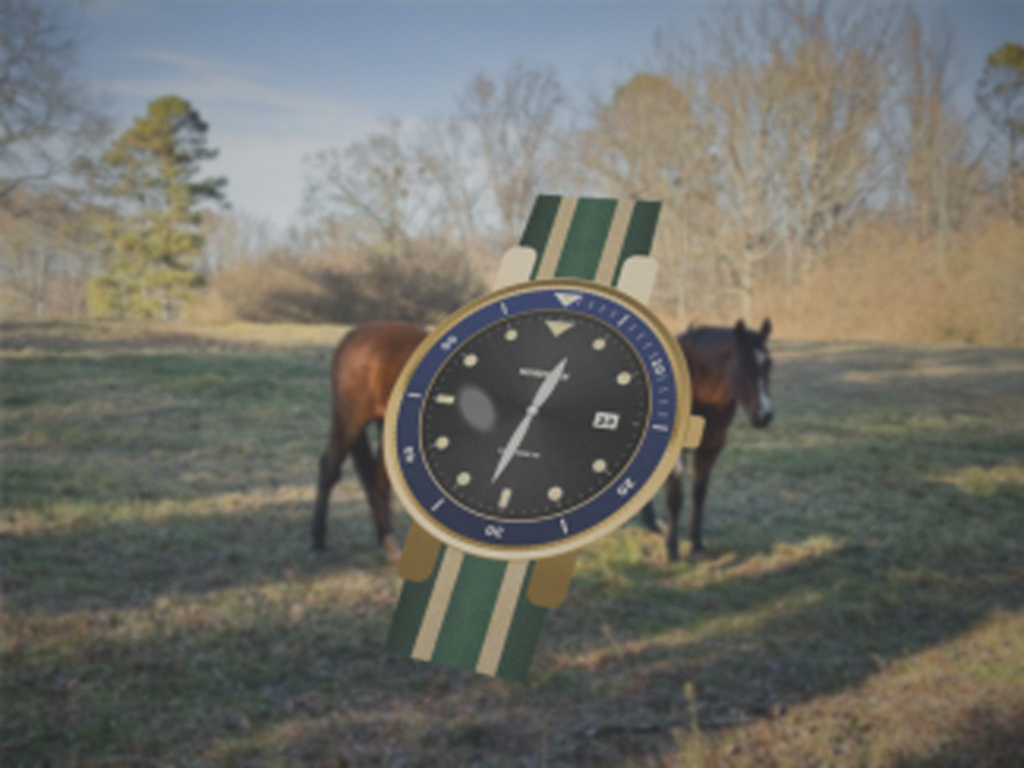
{"hour": 12, "minute": 32}
